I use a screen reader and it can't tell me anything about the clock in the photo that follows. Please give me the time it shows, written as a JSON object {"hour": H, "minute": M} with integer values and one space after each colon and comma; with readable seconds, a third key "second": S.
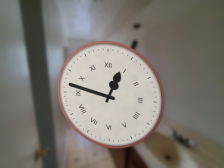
{"hour": 12, "minute": 47}
